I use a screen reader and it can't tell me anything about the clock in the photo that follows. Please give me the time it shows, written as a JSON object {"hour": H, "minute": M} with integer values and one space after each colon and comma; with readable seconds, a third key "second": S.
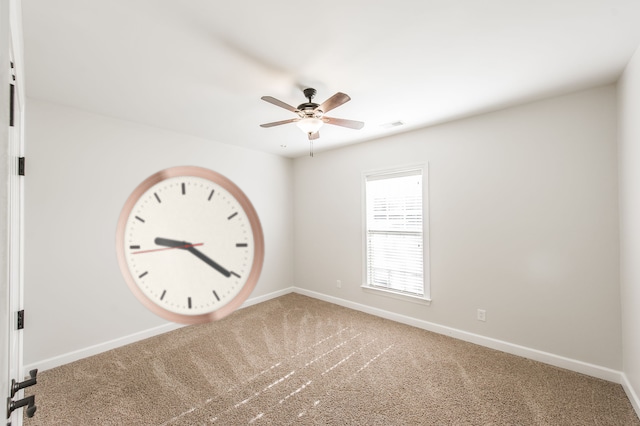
{"hour": 9, "minute": 20, "second": 44}
